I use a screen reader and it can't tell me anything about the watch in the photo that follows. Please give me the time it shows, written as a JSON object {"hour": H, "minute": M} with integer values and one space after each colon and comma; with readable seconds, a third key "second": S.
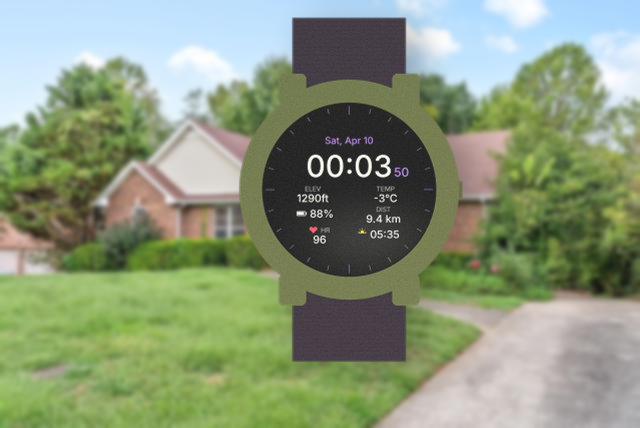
{"hour": 0, "minute": 3, "second": 50}
